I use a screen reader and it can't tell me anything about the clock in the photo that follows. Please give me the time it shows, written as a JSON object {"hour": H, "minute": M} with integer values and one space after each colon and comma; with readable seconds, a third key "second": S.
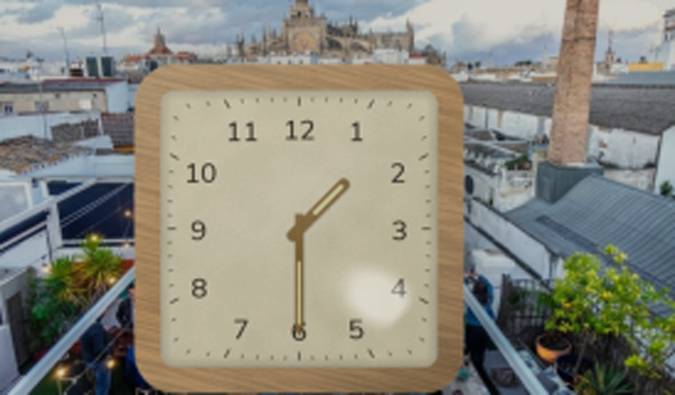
{"hour": 1, "minute": 30}
